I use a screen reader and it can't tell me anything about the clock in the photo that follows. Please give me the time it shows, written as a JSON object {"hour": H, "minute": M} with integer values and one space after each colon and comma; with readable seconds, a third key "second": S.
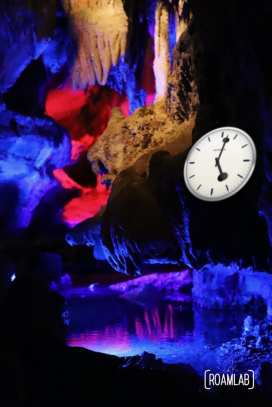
{"hour": 5, "minute": 2}
